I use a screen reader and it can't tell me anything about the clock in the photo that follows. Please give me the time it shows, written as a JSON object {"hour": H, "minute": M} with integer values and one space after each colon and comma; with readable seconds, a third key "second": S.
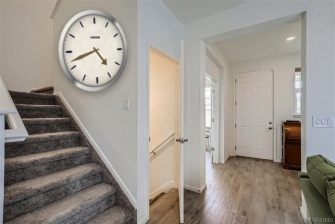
{"hour": 4, "minute": 42}
